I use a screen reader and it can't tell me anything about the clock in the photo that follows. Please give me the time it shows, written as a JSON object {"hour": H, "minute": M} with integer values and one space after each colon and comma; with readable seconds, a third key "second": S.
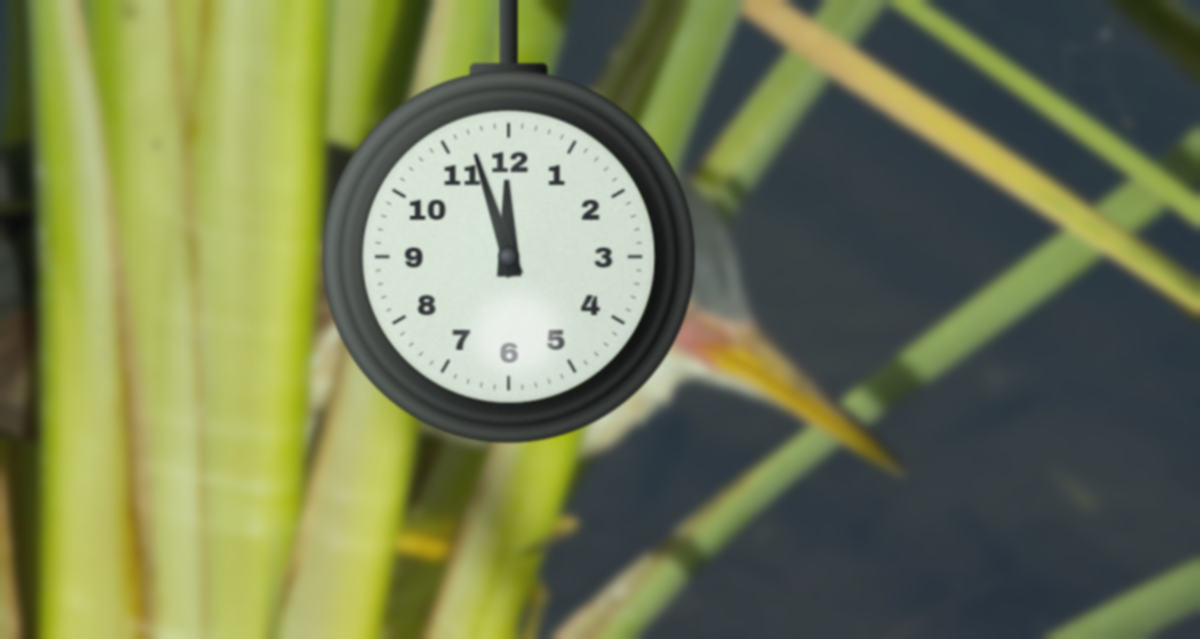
{"hour": 11, "minute": 57}
